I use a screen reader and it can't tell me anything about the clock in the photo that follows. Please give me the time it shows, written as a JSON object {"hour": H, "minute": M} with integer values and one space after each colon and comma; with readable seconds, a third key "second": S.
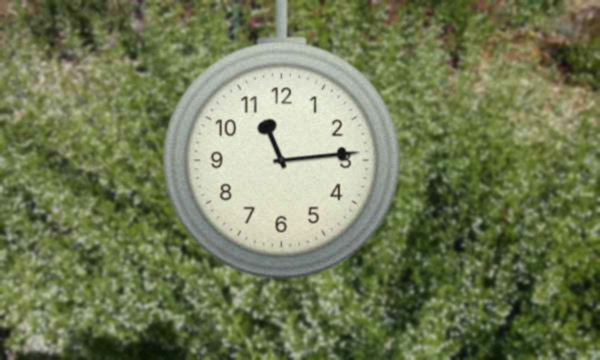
{"hour": 11, "minute": 14}
